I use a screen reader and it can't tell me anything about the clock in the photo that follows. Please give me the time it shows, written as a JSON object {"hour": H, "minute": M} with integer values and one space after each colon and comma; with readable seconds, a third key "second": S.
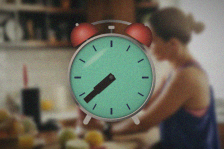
{"hour": 7, "minute": 38}
